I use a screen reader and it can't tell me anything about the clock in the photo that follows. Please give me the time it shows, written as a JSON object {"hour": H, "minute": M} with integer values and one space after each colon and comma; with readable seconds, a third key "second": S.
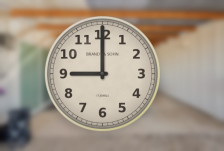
{"hour": 9, "minute": 0}
